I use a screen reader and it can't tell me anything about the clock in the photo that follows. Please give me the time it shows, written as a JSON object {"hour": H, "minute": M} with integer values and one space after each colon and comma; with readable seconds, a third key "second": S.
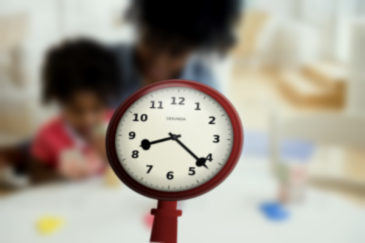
{"hour": 8, "minute": 22}
